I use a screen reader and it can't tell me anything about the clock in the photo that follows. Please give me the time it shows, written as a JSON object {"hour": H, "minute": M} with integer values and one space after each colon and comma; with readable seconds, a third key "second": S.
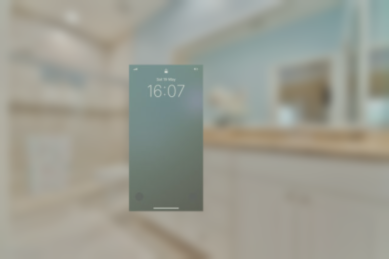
{"hour": 16, "minute": 7}
